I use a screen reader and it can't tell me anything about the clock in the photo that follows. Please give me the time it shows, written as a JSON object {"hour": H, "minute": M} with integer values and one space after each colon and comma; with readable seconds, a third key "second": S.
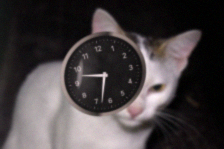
{"hour": 9, "minute": 33}
